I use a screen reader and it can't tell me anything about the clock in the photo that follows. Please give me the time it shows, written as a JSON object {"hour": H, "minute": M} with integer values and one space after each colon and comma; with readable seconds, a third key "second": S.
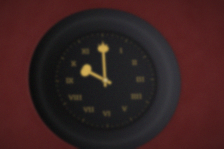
{"hour": 10, "minute": 0}
